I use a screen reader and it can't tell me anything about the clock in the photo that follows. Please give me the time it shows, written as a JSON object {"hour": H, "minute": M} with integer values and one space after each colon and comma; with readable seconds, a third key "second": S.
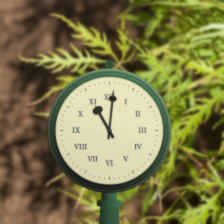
{"hour": 11, "minute": 1}
